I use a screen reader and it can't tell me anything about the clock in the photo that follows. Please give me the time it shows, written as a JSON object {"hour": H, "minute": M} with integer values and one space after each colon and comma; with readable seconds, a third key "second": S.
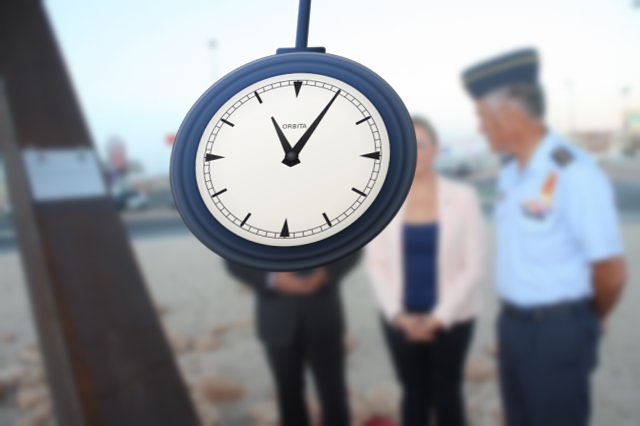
{"hour": 11, "minute": 5}
